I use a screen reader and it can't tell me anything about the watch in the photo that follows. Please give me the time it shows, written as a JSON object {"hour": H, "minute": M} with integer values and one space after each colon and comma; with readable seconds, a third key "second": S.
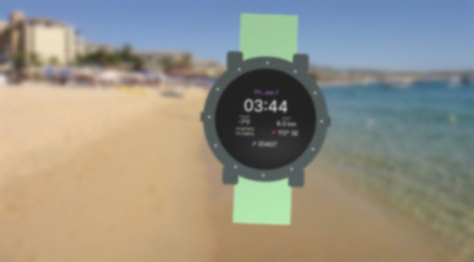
{"hour": 3, "minute": 44}
